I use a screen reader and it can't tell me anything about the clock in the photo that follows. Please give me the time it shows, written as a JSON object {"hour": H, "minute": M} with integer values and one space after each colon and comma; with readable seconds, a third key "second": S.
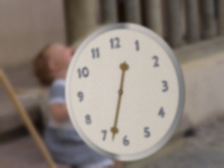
{"hour": 12, "minute": 33}
